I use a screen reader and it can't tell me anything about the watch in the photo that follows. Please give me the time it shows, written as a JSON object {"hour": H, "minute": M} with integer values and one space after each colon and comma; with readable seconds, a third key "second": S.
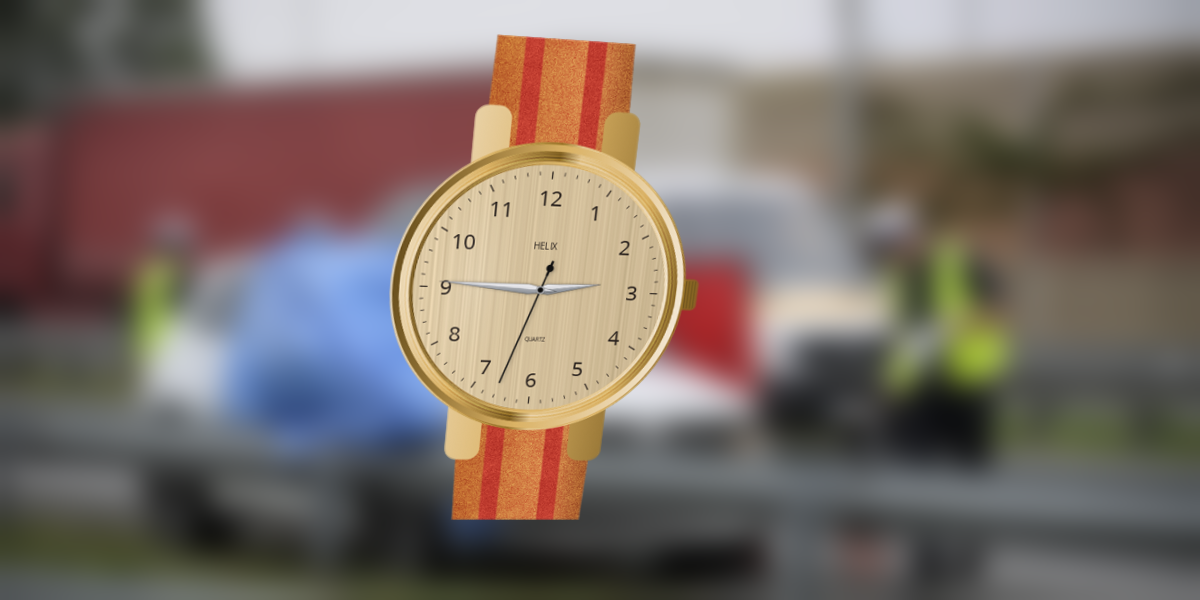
{"hour": 2, "minute": 45, "second": 33}
